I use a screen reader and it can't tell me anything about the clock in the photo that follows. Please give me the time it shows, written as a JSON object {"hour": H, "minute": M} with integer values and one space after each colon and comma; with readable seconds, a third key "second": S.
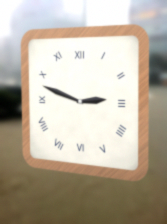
{"hour": 2, "minute": 48}
